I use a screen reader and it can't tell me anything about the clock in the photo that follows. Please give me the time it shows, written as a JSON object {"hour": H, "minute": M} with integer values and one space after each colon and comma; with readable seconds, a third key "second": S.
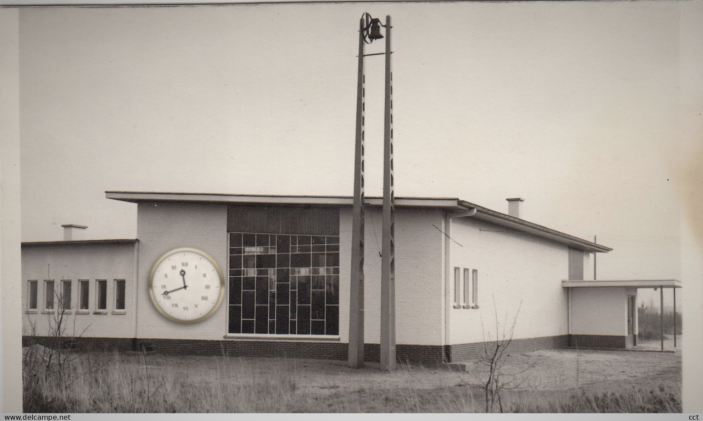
{"hour": 11, "minute": 42}
